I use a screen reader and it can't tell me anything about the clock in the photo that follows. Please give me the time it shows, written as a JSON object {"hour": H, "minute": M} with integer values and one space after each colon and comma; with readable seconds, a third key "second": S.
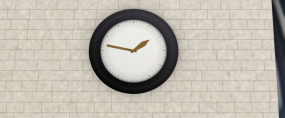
{"hour": 1, "minute": 47}
